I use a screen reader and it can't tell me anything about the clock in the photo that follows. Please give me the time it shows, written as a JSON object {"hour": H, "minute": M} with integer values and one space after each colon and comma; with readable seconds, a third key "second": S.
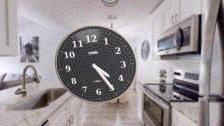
{"hour": 4, "minute": 25}
